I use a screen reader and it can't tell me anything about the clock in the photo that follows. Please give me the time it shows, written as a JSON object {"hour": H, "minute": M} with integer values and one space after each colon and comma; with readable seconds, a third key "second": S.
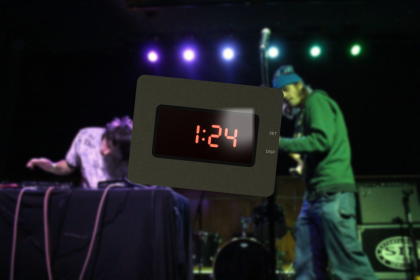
{"hour": 1, "minute": 24}
